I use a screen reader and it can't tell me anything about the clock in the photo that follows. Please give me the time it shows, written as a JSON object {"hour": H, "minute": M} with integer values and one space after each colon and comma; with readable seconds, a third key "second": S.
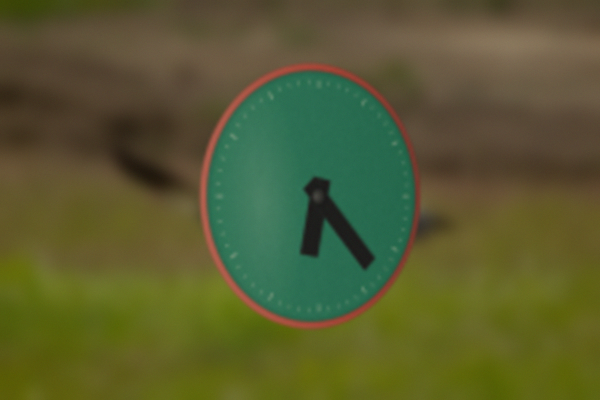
{"hour": 6, "minute": 23}
